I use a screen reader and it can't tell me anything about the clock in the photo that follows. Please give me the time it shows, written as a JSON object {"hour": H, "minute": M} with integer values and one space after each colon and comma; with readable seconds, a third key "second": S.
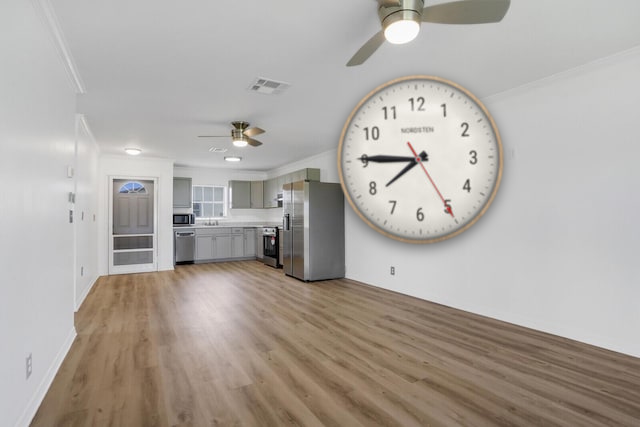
{"hour": 7, "minute": 45, "second": 25}
